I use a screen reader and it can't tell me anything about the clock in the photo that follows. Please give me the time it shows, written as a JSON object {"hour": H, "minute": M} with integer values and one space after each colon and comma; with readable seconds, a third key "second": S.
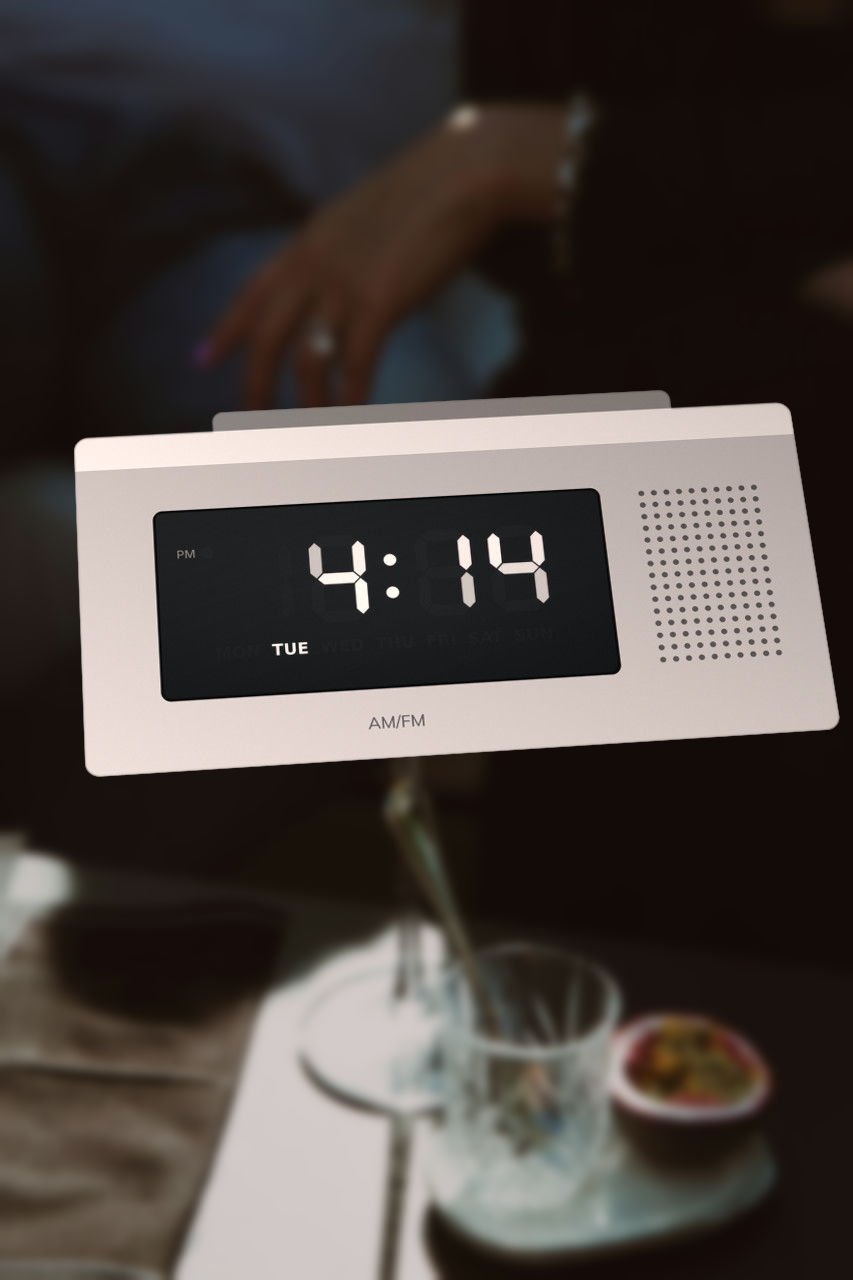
{"hour": 4, "minute": 14}
